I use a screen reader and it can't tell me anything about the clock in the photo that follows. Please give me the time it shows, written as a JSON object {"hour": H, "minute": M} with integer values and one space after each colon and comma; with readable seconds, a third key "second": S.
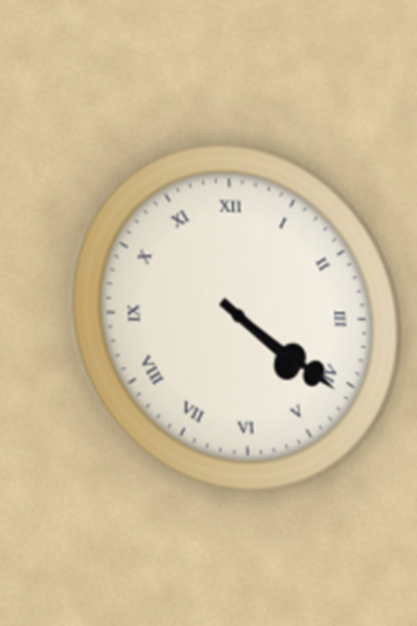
{"hour": 4, "minute": 21}
